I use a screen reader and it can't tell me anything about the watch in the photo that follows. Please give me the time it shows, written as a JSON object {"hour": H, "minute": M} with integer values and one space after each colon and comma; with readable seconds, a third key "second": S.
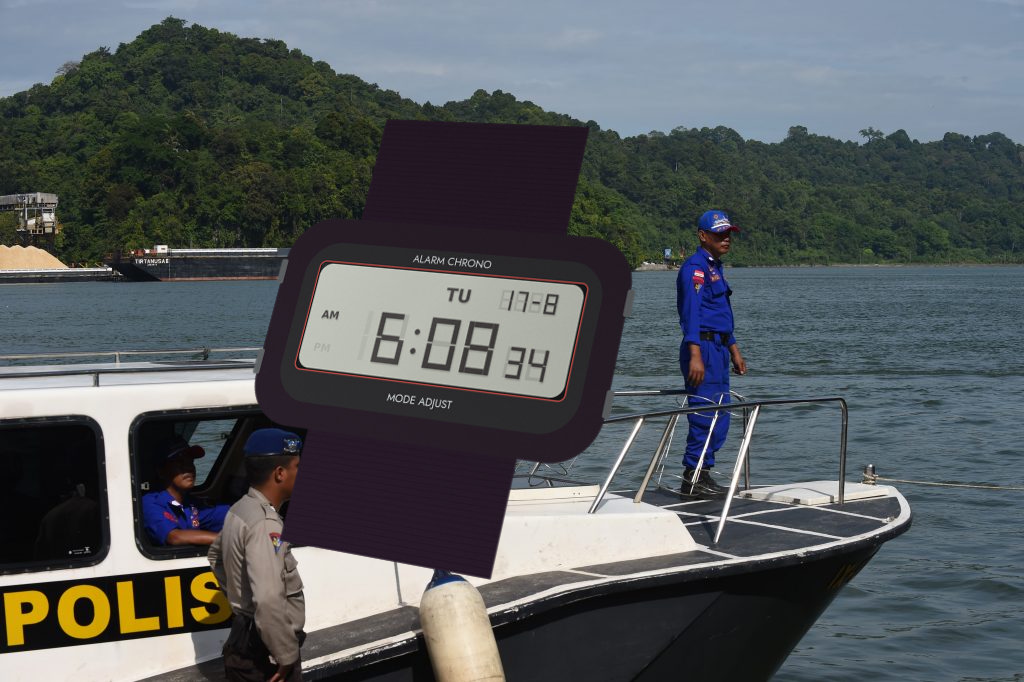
{"hour": 6, "minute": 8, "second": 34}
